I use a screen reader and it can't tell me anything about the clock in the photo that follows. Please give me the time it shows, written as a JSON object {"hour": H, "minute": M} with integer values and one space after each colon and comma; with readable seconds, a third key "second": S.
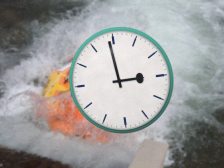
{"hour": 2, "minute": 59}
